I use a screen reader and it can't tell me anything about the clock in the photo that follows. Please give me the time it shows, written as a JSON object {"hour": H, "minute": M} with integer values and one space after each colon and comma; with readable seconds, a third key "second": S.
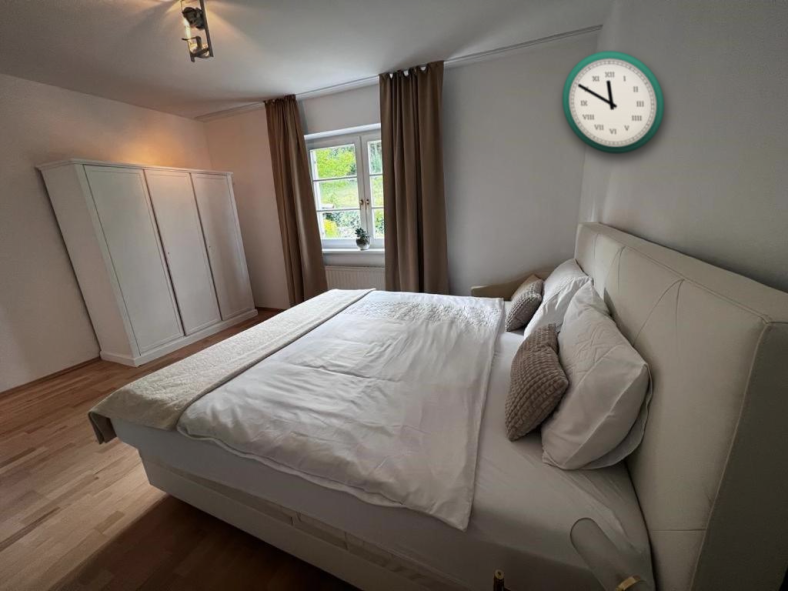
{"hour": 11, "minute": 50}
